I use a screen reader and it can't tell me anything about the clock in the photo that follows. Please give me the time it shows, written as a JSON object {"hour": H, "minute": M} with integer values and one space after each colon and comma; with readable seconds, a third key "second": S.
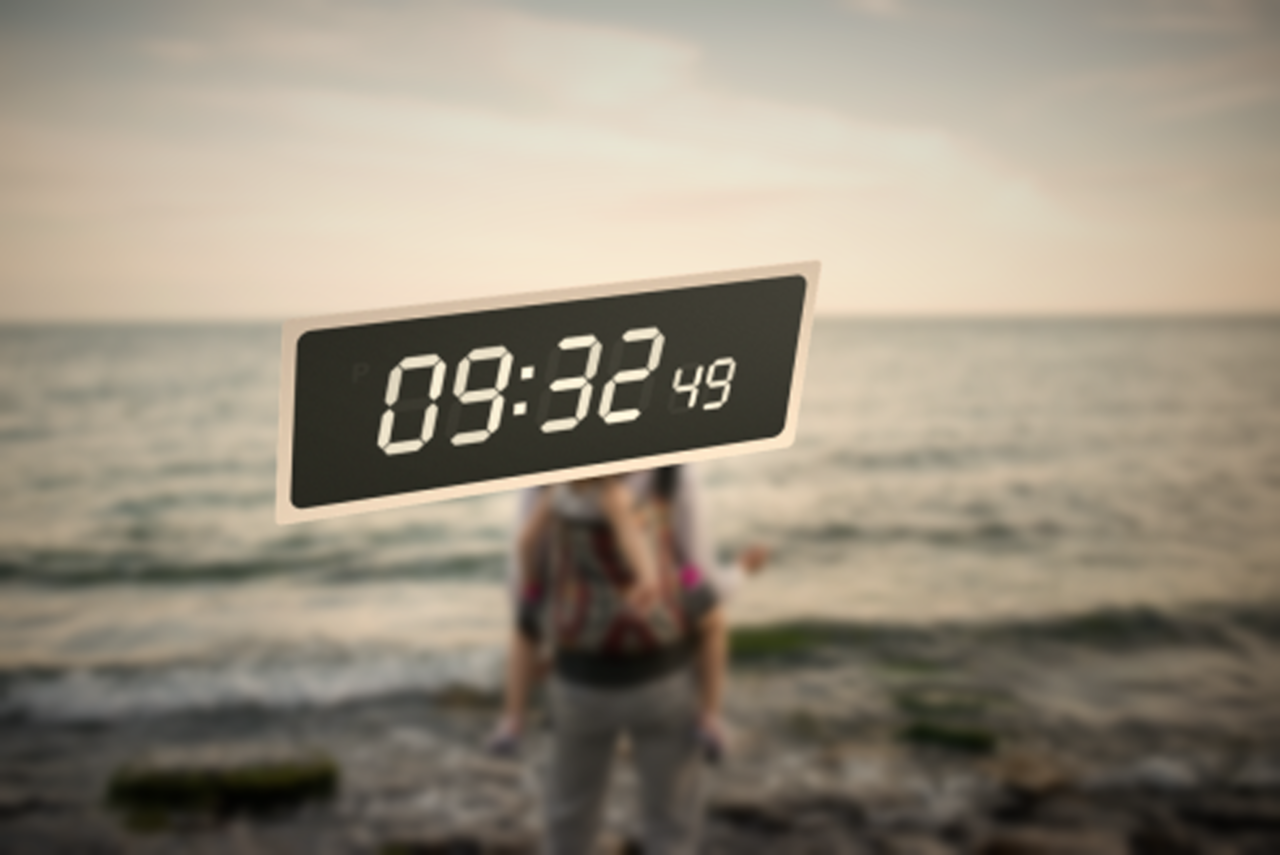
{"hour": 9, "minute": 32, "second": 49}
